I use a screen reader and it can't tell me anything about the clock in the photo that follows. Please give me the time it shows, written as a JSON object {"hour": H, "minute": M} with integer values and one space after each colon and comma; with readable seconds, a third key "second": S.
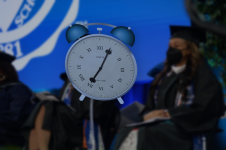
{"hour": 7, "minute": 4}
